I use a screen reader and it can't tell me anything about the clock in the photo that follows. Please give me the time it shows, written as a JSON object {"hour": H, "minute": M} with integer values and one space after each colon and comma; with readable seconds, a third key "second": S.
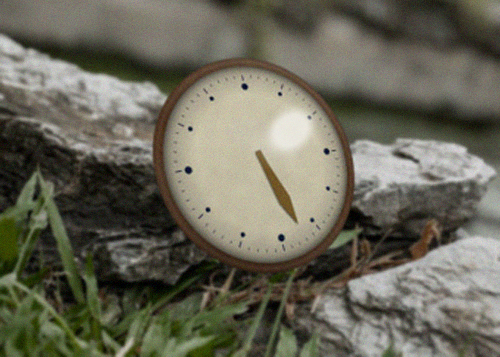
{"hour": 5, "minute": 27}
